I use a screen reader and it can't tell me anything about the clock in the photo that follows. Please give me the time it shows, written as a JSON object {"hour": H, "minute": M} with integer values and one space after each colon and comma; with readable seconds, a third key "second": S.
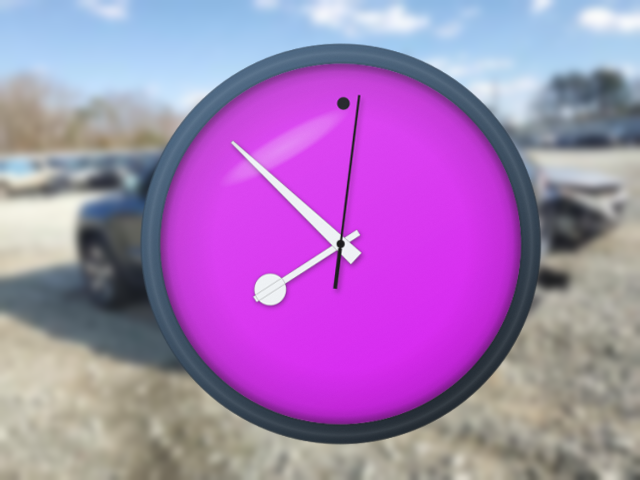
{"hour": 7, "minute": 52, "second": 1}
